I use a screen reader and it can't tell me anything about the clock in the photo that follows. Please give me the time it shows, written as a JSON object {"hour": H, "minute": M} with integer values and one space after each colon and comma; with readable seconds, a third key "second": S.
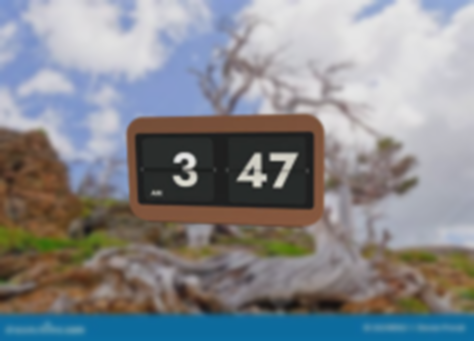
{"hour": 3, "minute": 47}
